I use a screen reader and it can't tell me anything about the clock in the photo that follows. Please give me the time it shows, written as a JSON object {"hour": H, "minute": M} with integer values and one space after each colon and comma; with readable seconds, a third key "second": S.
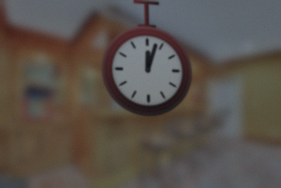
{"hour": 12, "minute": 3}
